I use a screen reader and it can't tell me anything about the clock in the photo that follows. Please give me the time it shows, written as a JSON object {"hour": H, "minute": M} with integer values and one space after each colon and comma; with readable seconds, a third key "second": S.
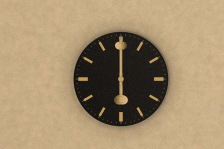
{"hour": 6, "minute": 0}
